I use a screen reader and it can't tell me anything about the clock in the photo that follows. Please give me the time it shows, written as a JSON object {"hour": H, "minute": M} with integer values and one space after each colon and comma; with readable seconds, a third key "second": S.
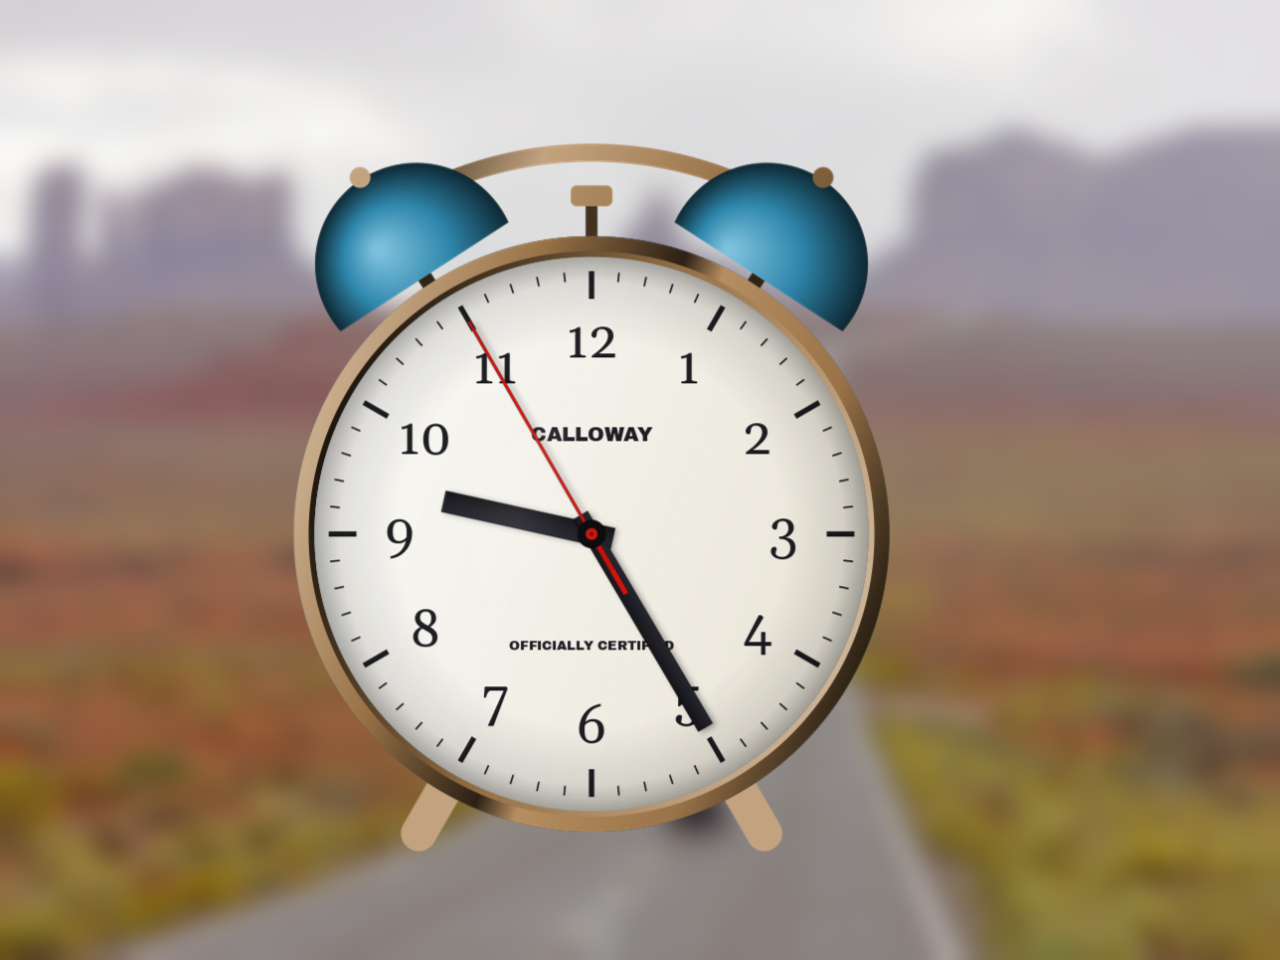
{"hour": 9, "minute": 24, "second": 55}
